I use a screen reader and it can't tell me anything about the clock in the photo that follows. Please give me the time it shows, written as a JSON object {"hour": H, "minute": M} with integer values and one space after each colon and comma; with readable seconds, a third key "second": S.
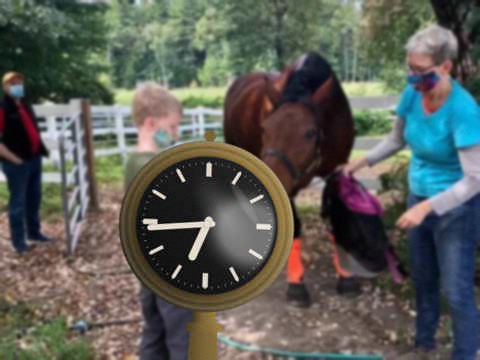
{"hour": 6, "minute": 44}
